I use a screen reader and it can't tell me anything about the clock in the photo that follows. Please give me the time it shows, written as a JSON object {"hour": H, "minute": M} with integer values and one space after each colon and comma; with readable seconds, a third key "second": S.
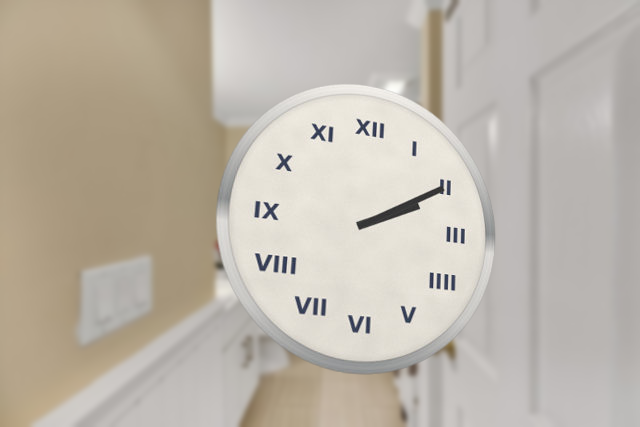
{"hour": 2, "minute": 10}
